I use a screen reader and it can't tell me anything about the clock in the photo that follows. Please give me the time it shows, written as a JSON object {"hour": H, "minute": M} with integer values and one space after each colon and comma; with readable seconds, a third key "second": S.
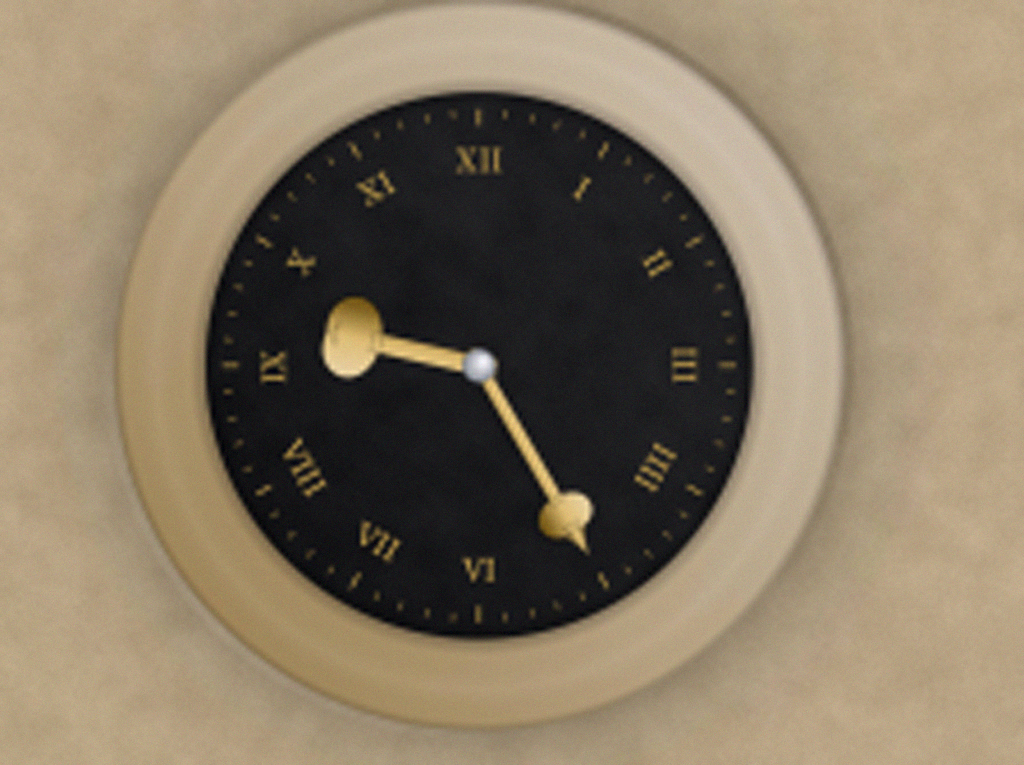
{"hour": 9, "minute": 25}
